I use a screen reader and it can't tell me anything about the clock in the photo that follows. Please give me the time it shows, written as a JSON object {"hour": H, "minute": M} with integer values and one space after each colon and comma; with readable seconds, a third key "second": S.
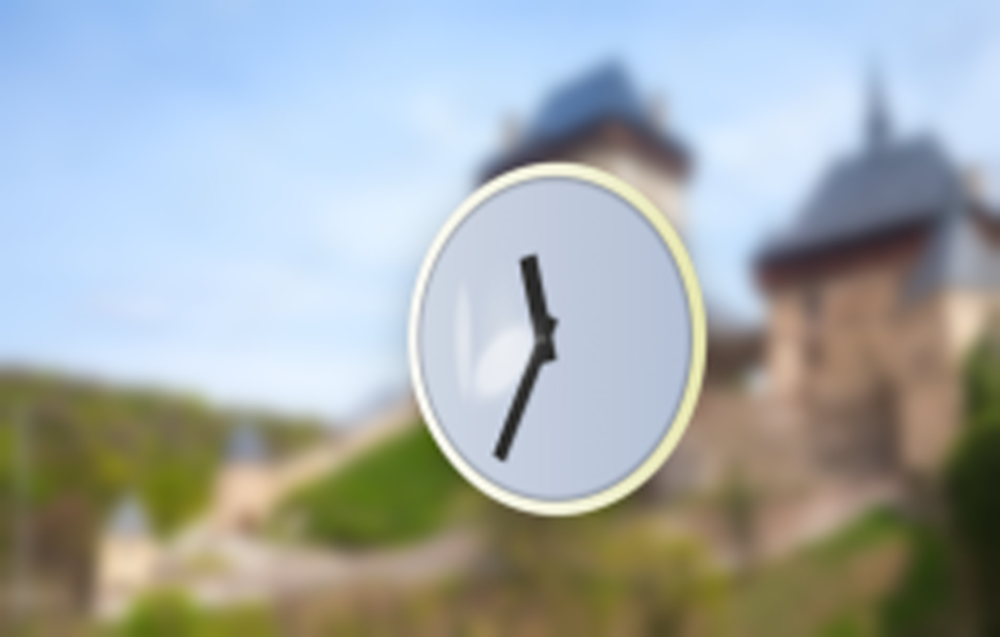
{"hour": 11, "minute": 34}
